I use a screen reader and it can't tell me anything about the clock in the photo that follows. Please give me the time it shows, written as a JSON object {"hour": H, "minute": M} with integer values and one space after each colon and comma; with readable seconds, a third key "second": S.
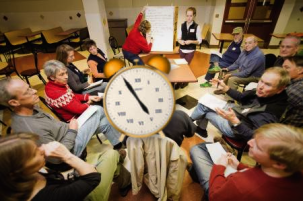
{"hour": 4, "minute": 55}
